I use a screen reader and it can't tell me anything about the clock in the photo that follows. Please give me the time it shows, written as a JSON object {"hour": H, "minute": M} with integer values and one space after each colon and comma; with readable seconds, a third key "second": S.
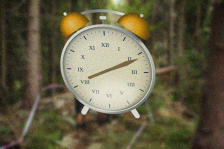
{"hour": 8, "minute": 11}
